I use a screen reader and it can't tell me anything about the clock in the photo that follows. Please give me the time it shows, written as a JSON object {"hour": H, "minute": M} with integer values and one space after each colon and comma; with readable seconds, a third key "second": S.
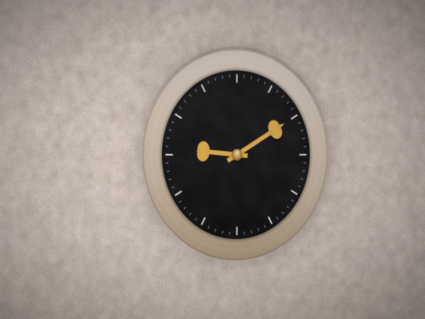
{"hour": 9, "minute": 10}
